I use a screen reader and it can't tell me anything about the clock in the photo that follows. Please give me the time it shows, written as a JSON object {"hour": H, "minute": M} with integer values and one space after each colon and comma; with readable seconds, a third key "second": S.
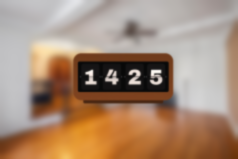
{"hour": 14, "minute": 25}
